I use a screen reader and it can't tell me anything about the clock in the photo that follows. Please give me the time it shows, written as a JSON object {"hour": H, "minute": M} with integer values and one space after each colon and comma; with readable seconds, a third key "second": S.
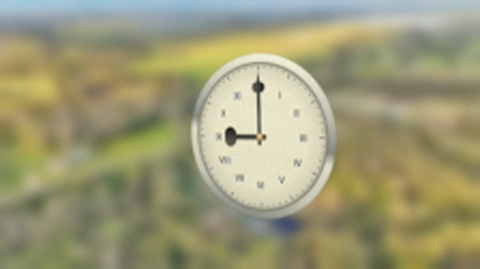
{"hour": 9, "minute": 0}
